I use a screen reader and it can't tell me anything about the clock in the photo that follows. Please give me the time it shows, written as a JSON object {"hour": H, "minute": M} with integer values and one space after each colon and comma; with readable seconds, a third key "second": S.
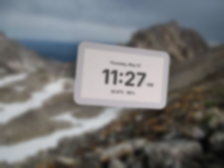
{"hour": 11, "minute": 27}
